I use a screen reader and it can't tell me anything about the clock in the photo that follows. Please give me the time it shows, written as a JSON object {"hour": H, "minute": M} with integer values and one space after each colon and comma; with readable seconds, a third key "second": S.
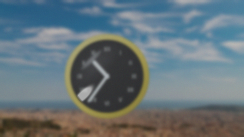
{"hour": 10, "minute": 36}
